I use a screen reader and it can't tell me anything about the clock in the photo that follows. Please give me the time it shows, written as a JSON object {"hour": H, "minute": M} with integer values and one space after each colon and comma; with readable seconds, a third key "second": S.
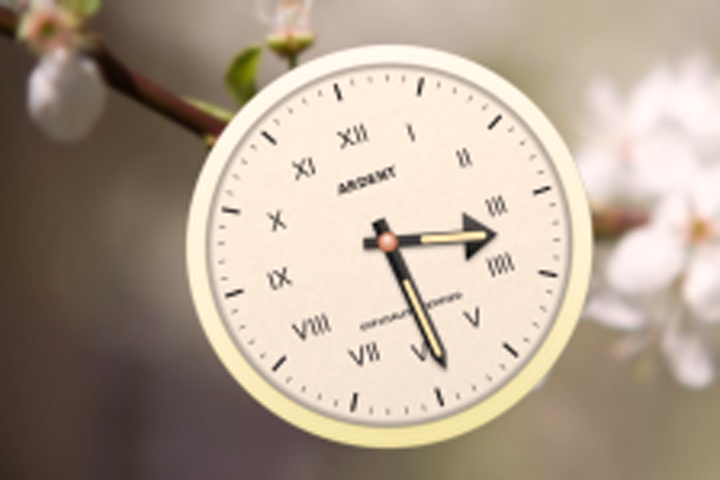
{"hour": 3, "minute": 29}
